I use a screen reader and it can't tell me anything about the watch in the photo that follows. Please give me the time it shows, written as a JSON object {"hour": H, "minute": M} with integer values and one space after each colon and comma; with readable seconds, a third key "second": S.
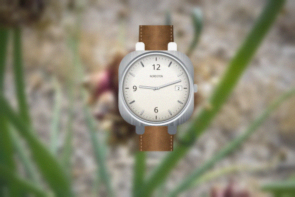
{"hour": 9, "minute": 12}
